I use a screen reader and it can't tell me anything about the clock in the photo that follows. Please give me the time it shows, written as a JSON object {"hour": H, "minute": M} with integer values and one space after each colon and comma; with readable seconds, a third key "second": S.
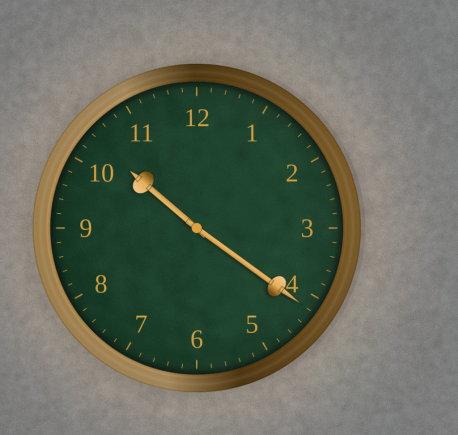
{"hour": 10, "minute": 21}
